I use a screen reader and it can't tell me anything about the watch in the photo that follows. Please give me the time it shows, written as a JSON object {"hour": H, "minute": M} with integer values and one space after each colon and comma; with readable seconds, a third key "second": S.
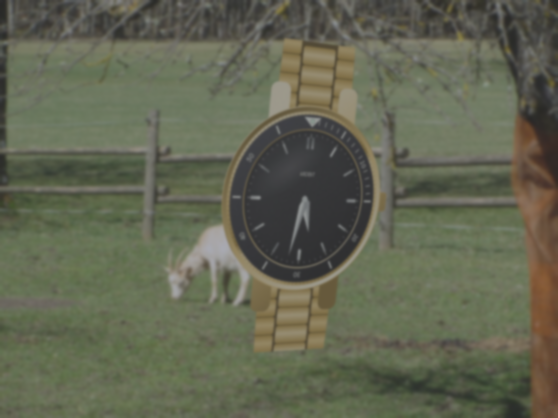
{"hour": 5, "minute": 32}
